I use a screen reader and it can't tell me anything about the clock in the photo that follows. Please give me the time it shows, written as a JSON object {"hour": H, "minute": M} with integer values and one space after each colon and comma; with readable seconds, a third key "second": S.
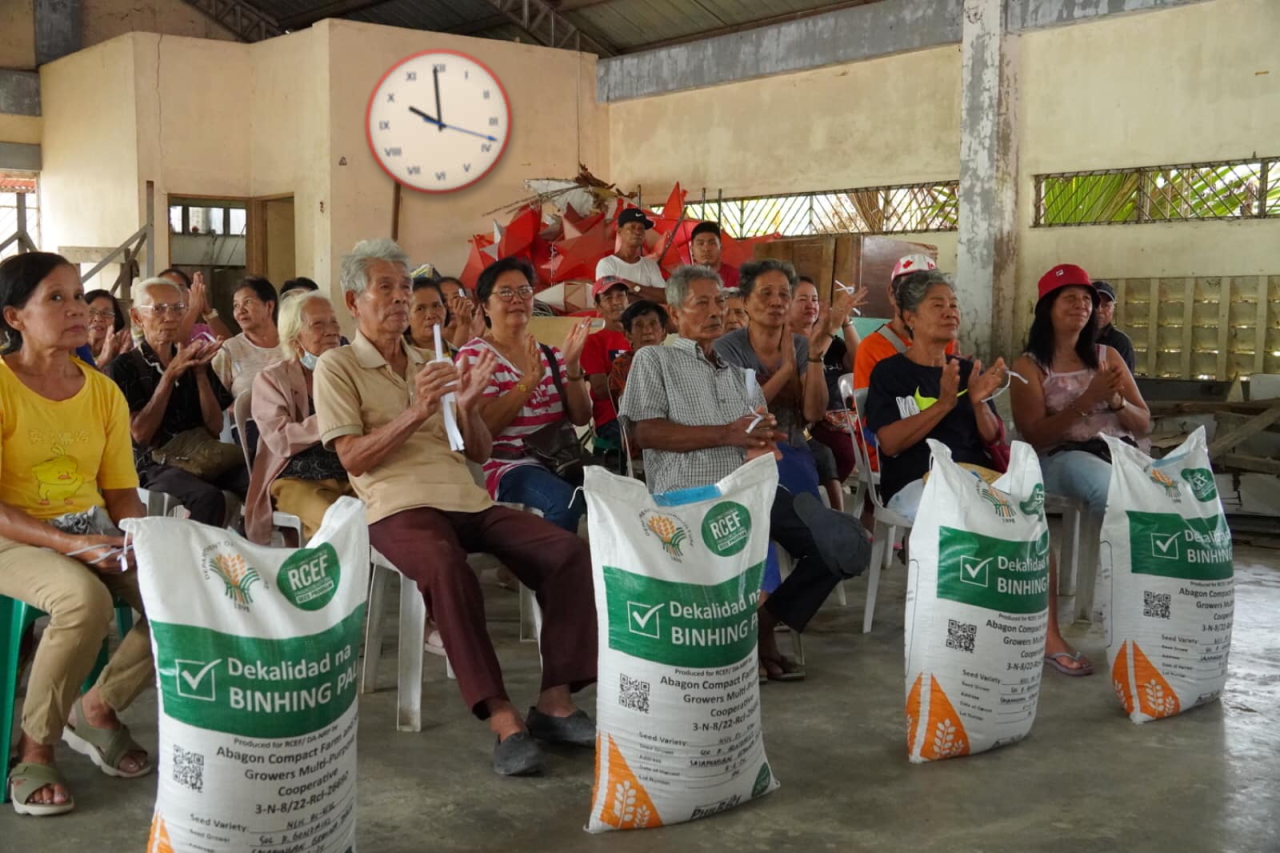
{"hour": 9, "minute": 59, "second": 18}
